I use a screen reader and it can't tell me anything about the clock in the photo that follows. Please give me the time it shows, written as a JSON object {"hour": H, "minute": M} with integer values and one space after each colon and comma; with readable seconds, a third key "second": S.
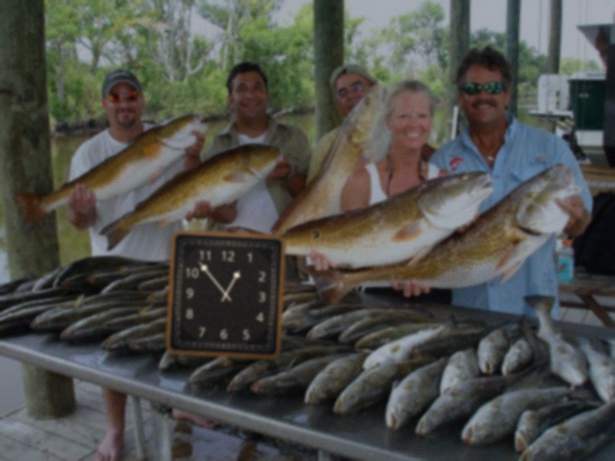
{"hour": 12, "minute": 53}
